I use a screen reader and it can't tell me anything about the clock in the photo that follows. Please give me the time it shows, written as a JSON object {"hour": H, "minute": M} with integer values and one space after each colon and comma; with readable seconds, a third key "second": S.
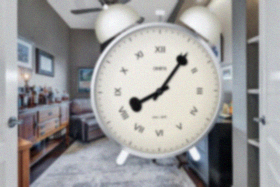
{"hour": 8, "minute": 6}
